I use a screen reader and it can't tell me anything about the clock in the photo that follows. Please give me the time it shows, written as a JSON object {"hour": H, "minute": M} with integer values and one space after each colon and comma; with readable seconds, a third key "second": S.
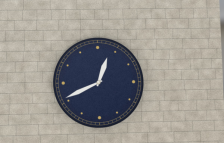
{"hour": 12, "minute": 41}
